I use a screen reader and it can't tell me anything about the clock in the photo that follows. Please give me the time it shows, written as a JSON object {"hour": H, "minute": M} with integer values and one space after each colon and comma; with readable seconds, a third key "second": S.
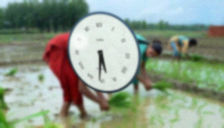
{"hour": 5, "minute": 31}
